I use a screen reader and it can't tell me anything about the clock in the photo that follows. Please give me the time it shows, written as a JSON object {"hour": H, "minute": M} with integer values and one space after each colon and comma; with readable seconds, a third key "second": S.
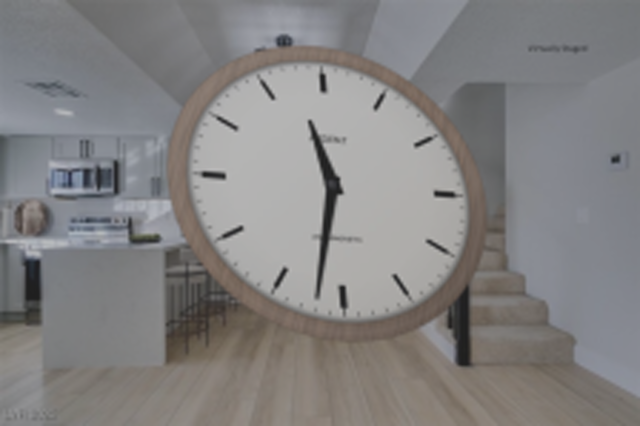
{"hour": 11, "minute": 32}
